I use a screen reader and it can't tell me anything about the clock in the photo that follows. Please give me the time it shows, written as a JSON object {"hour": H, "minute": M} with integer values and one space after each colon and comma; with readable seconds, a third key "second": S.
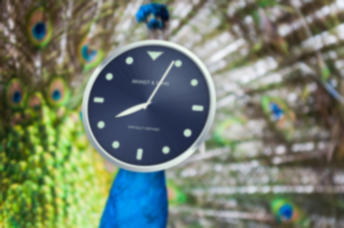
{"hour": 8, "minute": 4}
